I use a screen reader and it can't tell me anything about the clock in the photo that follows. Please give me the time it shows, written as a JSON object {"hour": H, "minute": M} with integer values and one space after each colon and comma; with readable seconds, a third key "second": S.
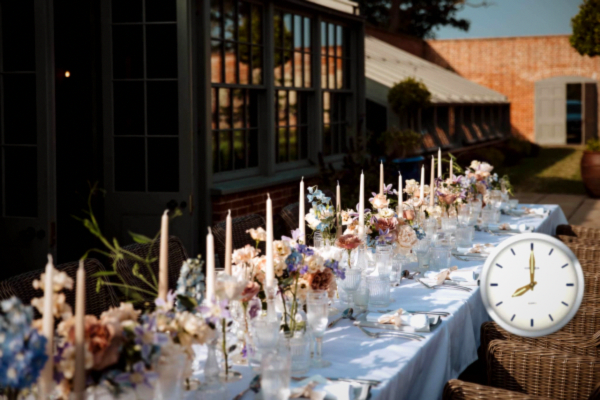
{"hour": 8, "minute": 0}
